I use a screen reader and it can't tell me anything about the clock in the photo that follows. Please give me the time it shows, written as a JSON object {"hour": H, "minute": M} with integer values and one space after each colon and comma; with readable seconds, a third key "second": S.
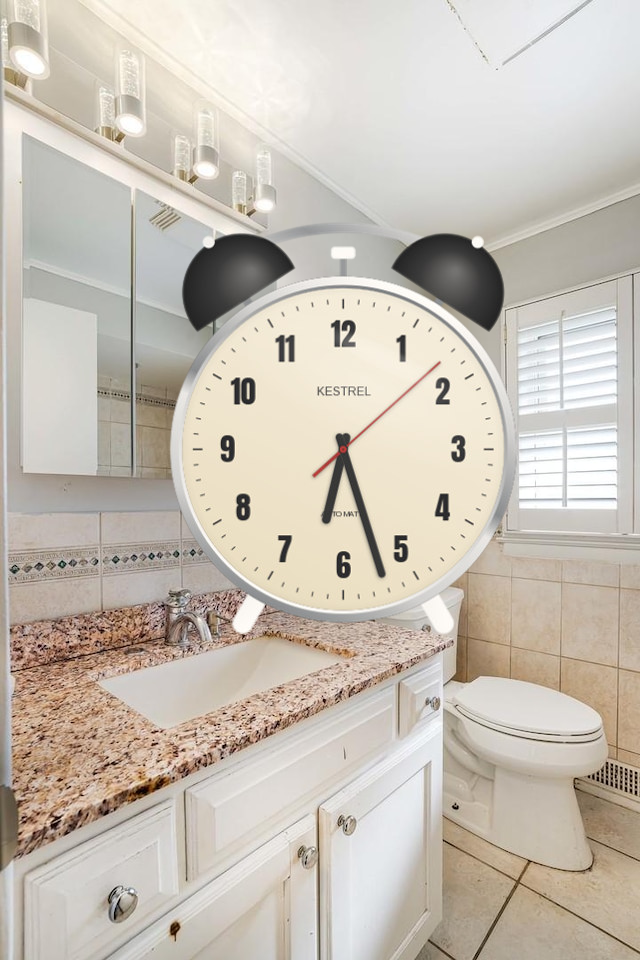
{"hour": 6, "minute": 27, "second": 8}
